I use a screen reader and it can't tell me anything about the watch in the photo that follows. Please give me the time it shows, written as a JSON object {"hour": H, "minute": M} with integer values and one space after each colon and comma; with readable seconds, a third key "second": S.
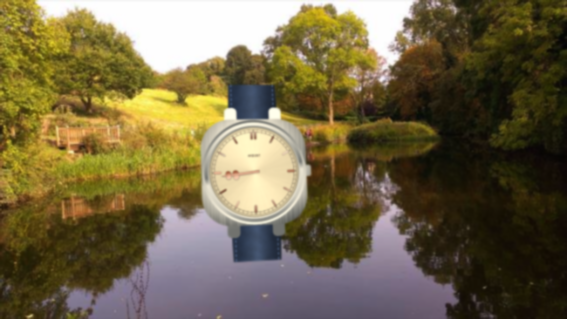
{"hour": 8, "minute": 44}
